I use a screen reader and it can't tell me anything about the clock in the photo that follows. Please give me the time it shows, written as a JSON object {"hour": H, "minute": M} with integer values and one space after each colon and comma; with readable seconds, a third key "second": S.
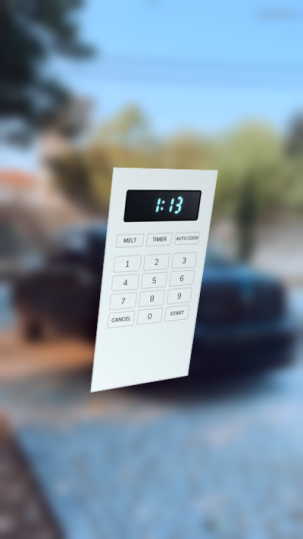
{"hour": 1, "minute": 13}
